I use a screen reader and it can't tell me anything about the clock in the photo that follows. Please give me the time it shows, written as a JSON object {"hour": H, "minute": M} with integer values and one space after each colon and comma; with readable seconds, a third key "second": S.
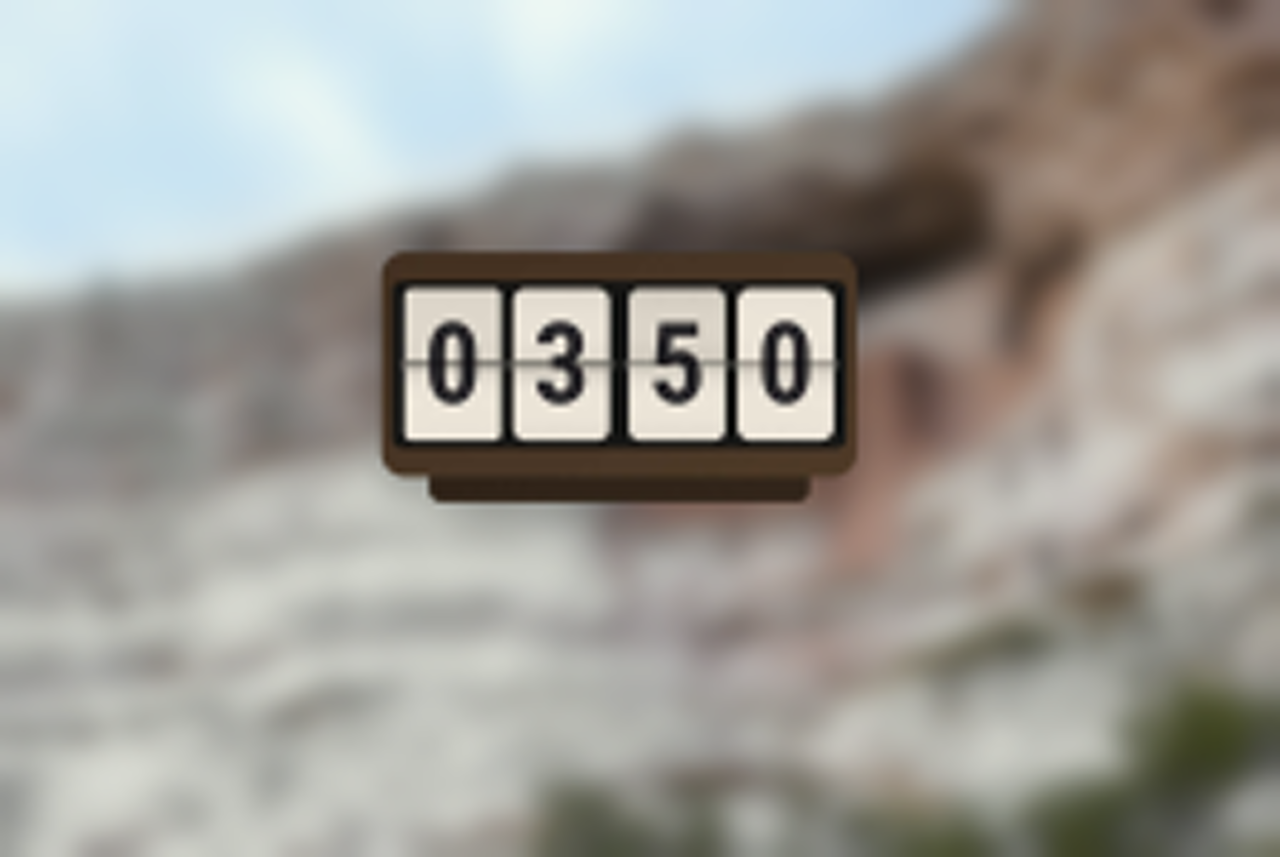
{"hour": 3, "minute": 50}
